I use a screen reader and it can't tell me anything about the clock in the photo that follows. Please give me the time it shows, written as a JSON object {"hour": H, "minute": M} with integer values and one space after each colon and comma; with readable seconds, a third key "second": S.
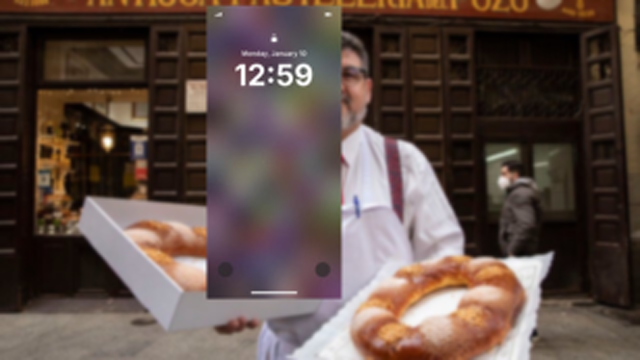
{"hour": 12, "minute": 59}
